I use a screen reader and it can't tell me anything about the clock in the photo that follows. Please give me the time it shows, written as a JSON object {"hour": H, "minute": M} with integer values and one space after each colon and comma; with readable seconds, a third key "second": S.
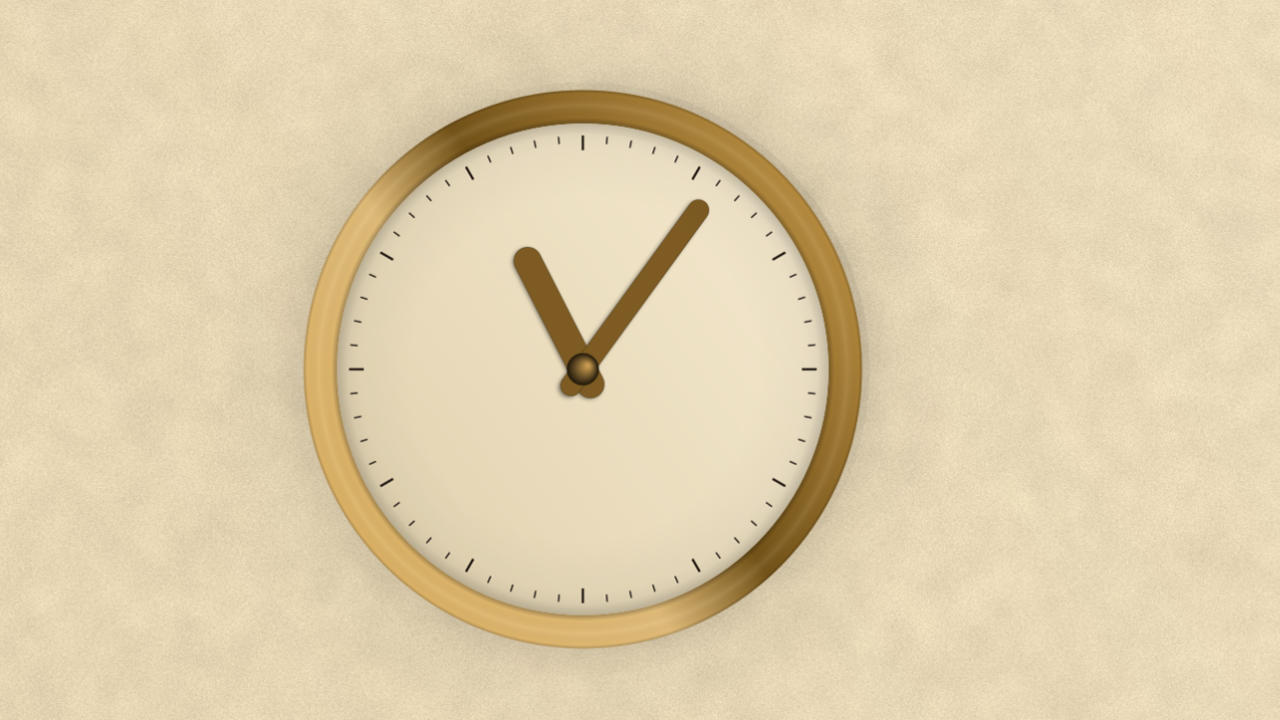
{"hour": 11, "minute": 6}
